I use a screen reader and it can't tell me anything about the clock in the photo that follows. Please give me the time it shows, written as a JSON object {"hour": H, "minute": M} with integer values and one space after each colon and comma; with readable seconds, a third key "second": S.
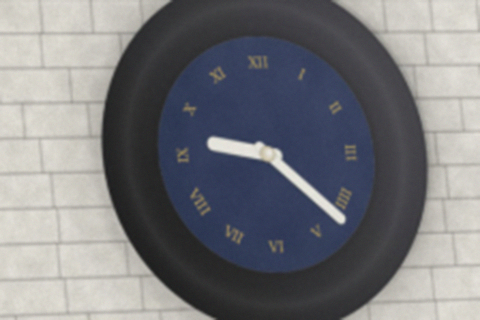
{"hour": 9, "minute": 22}
